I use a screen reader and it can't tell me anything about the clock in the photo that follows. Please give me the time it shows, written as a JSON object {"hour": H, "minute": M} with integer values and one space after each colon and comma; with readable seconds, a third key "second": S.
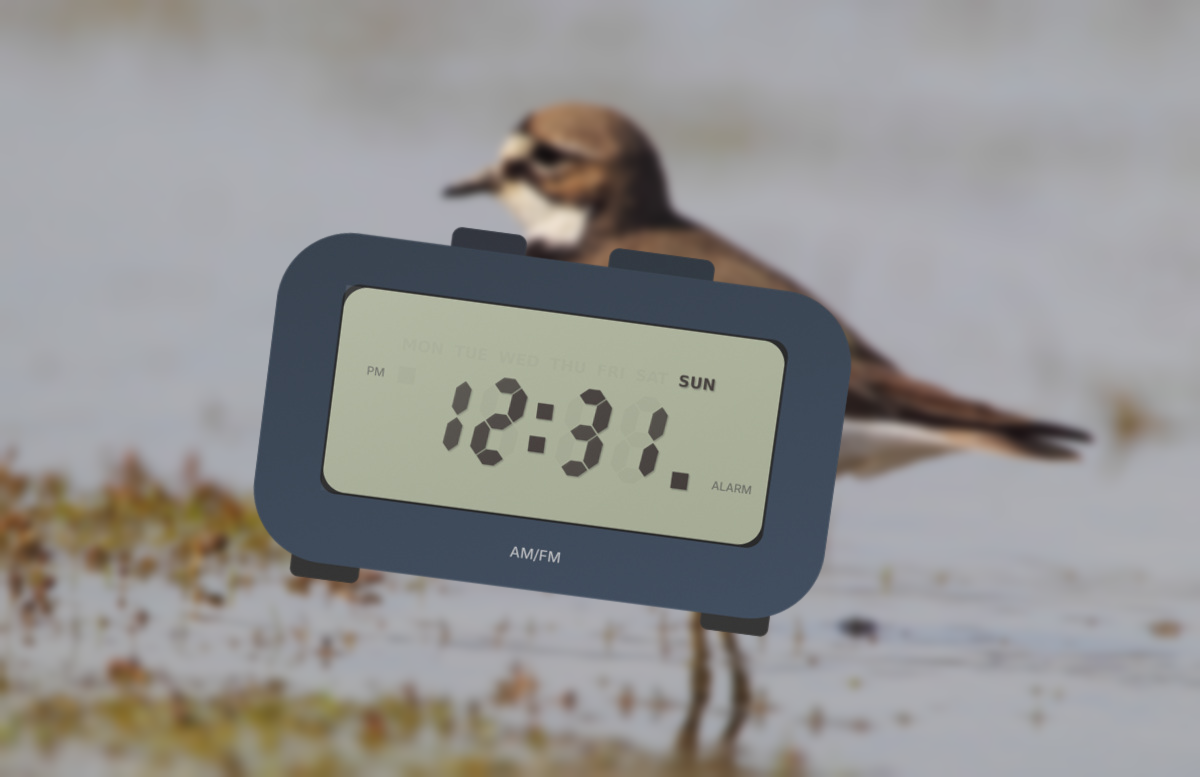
{"hour": 12, "minute": 31}
